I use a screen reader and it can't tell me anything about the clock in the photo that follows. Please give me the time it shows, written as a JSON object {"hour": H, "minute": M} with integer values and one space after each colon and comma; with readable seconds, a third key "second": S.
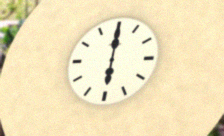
{"hour": 6, "minute": 0}
